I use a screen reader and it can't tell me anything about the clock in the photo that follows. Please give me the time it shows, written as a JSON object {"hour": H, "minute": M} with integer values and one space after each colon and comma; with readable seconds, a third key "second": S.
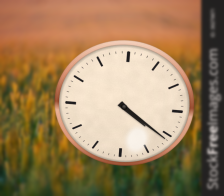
{"hour": 4, "minute": 21}
